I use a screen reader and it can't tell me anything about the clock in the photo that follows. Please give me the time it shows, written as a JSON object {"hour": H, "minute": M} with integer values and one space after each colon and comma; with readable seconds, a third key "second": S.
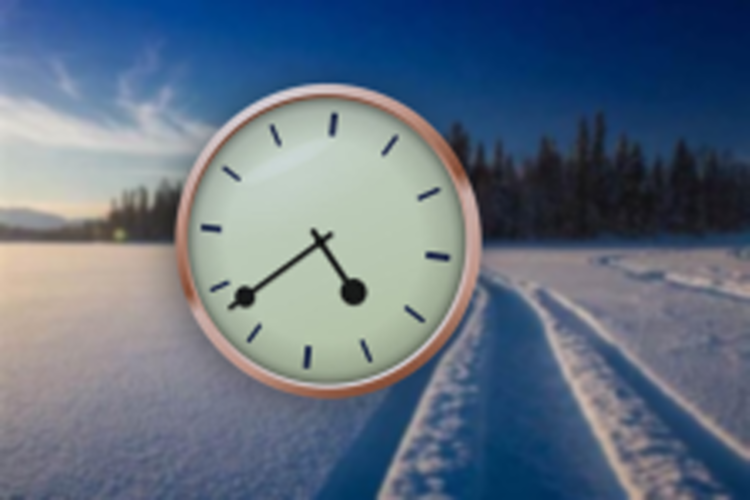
{"hour": 4, "minute": 38}
